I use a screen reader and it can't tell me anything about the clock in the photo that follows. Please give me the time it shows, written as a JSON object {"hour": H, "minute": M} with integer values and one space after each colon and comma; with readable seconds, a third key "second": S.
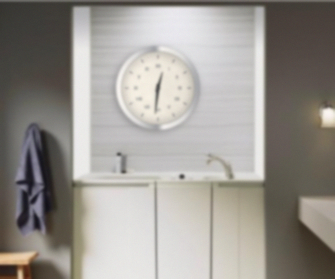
{"hour": 12, "minute": 31}
